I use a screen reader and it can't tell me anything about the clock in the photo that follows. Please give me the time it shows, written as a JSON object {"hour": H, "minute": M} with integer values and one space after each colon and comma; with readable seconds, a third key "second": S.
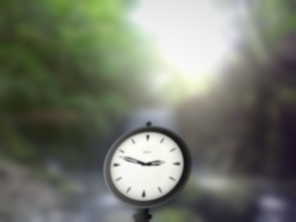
{"hour": 2, "minute": 48}
